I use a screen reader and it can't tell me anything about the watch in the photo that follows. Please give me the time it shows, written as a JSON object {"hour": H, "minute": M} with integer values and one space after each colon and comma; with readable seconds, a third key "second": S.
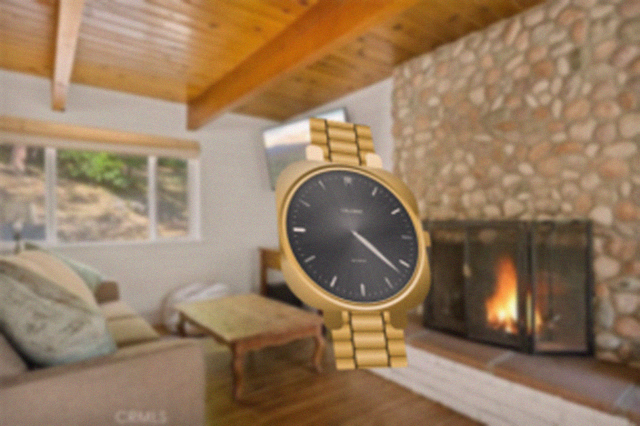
{"hour": 4, "minute": 22}
